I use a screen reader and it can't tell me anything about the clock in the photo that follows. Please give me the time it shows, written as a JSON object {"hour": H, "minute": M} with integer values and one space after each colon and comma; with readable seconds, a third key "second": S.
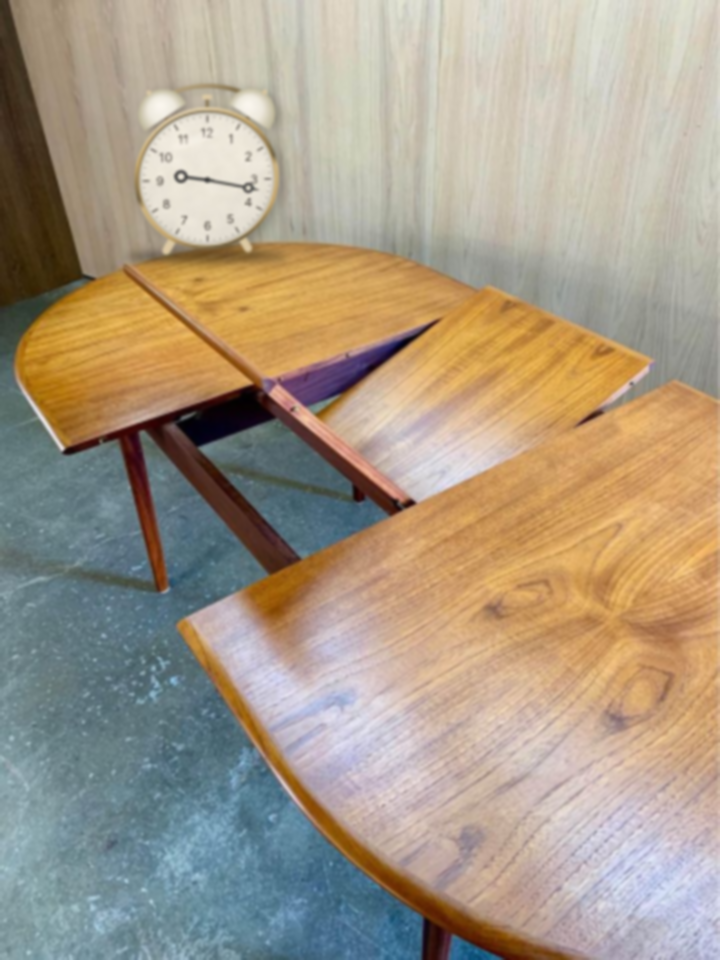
{"hour": 9, "minute": 17}
